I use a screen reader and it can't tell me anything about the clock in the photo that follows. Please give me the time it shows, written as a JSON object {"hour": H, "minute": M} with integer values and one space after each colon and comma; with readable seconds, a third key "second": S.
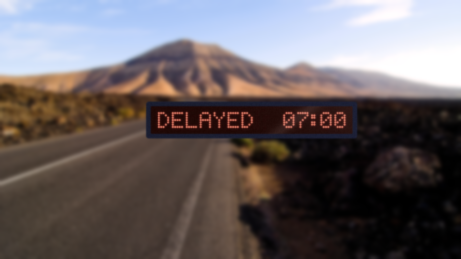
{"hour": 7, "minute": 0}
